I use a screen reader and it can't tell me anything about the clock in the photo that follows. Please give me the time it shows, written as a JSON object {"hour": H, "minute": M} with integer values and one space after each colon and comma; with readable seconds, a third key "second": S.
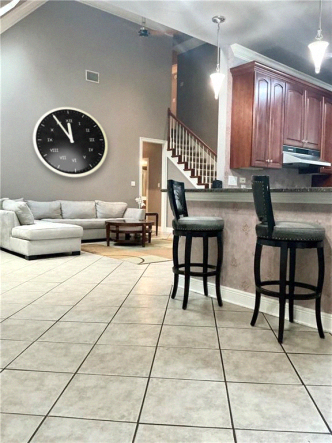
{"hour": 11, "minute": 55}
